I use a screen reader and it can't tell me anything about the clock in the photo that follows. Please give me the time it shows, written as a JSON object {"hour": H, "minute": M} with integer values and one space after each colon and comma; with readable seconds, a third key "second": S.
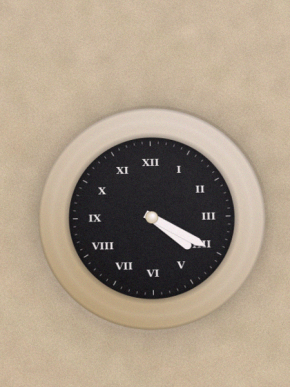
{"hour": 4, "minute": 20}
